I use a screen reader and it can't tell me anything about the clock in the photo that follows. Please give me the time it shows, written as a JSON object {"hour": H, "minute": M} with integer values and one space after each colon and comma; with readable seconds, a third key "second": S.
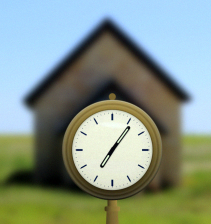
{"hour": 7, "minute": 6}
